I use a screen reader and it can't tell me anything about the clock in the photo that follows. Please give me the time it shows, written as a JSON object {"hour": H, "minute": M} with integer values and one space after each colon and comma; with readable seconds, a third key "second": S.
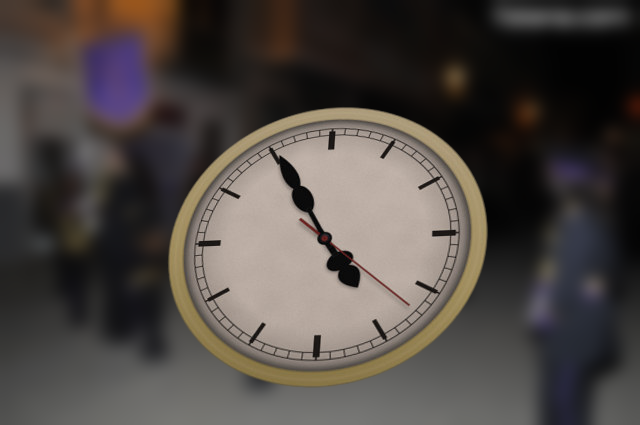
{"hour": 4, "minute": 55, "second": 22}
